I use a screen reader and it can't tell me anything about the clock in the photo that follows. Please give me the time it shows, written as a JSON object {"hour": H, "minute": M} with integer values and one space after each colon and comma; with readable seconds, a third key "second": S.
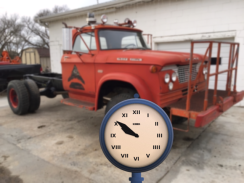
{"hour": 9, "minute": 51}
